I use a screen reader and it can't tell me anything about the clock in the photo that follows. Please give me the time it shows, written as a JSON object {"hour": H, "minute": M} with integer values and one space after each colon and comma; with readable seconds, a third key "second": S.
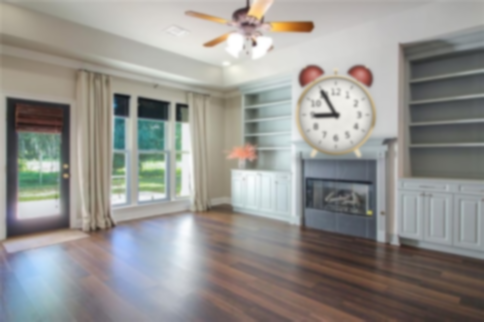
{"hour": 8, "minute": 55}
